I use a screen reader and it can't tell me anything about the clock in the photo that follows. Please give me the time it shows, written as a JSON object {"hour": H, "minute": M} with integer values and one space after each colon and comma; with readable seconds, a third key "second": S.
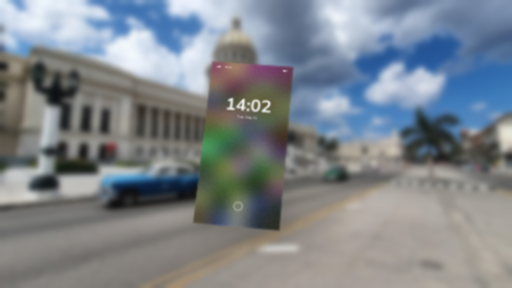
{"hour": 14, "minute": 2}
